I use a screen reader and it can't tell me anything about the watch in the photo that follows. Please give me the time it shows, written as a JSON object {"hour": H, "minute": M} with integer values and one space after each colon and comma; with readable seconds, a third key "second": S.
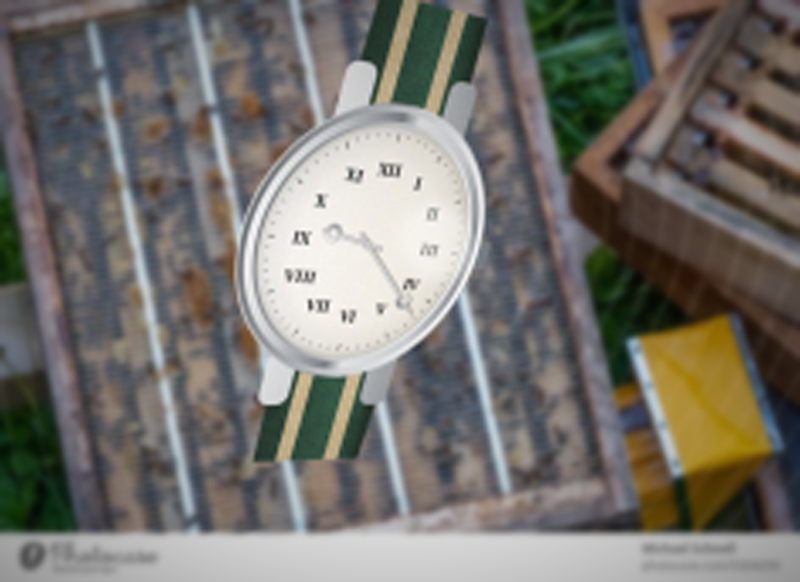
{"hour": 9, "minute": 22}
